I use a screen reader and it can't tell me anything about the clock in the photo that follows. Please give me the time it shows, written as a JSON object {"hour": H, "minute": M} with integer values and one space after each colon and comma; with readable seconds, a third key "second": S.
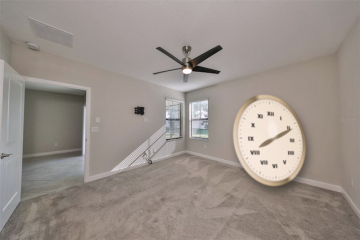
{"hour": 8, "minute": 11}
